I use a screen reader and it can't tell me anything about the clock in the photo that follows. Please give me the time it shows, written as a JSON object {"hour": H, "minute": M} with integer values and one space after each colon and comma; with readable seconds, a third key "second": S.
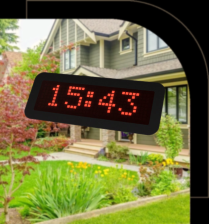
{"hour": 15, "minute": 43}
